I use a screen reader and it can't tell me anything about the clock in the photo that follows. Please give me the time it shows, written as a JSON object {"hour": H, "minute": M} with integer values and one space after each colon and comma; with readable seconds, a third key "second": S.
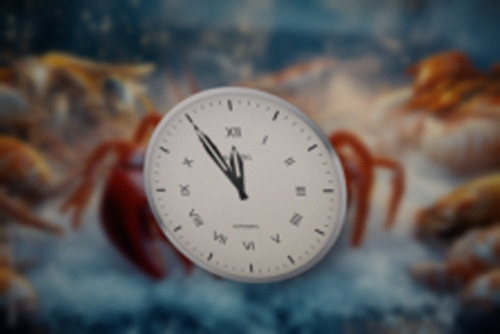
{"hour": 11, "minute": 55}
